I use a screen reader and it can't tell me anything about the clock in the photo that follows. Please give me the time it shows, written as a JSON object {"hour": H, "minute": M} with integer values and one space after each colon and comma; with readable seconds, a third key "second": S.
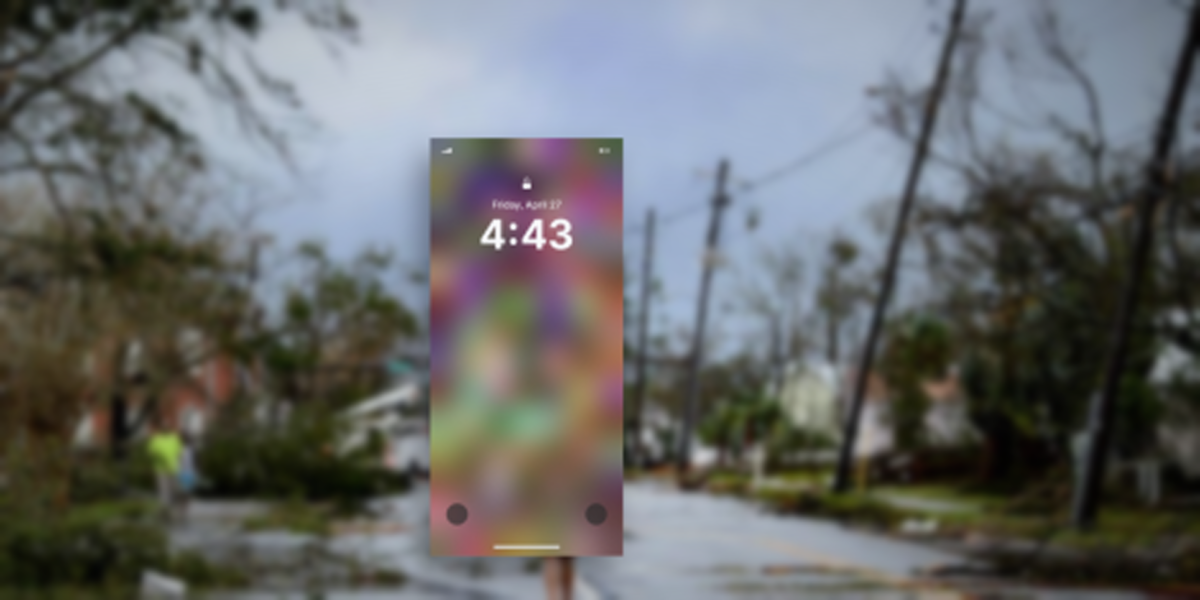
{"hour": 4, "minute": 43}
